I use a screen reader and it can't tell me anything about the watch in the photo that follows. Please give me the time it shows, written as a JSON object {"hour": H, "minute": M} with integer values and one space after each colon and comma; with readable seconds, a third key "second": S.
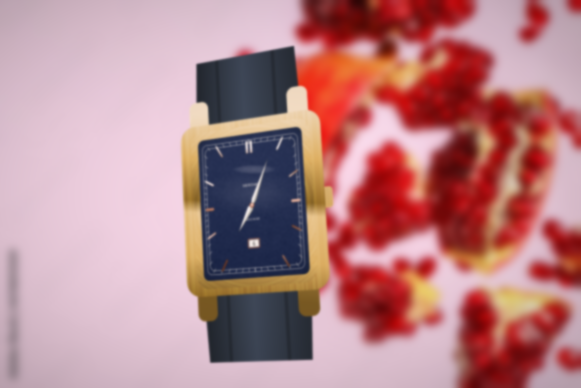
{"hour": 7, "minute": 4}
